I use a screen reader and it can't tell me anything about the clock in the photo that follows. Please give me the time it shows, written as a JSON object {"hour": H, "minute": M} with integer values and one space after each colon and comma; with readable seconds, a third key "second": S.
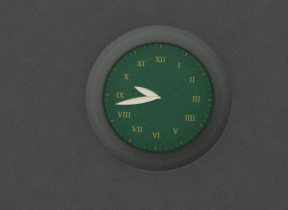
{"hour": 9, "minute": 43}
